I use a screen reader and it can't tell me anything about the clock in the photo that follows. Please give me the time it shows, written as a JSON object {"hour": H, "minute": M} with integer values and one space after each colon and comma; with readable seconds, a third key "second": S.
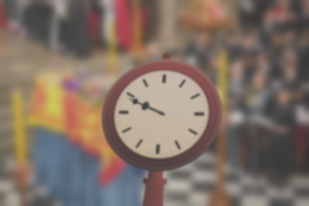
{"hour": 9, "minute": 49}
